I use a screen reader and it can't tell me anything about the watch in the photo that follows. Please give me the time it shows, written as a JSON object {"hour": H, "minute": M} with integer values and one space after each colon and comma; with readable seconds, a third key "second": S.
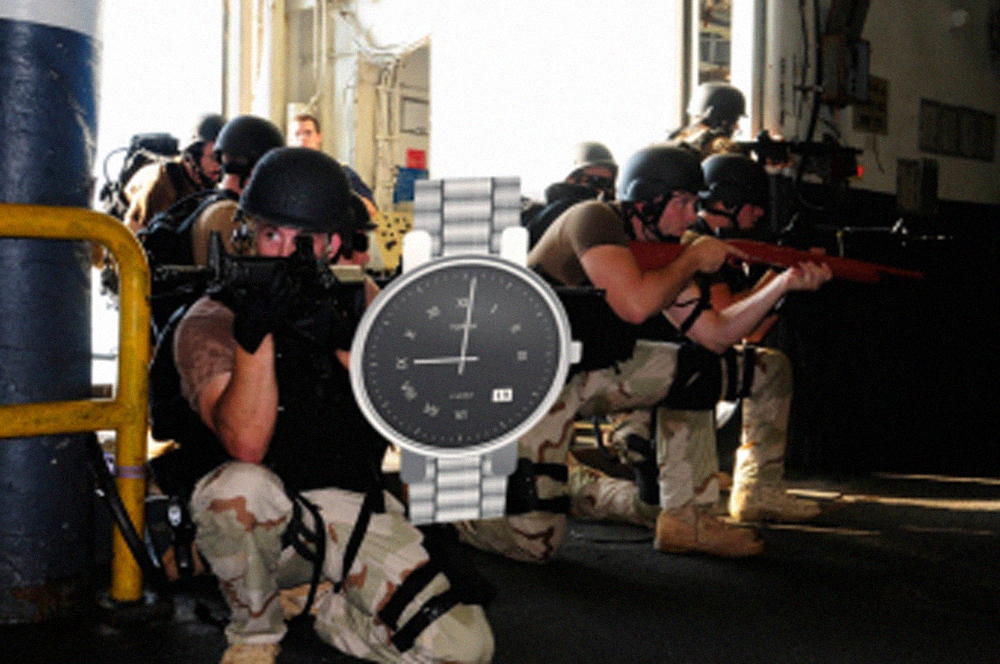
{"hour": 9, "minute": 1}
